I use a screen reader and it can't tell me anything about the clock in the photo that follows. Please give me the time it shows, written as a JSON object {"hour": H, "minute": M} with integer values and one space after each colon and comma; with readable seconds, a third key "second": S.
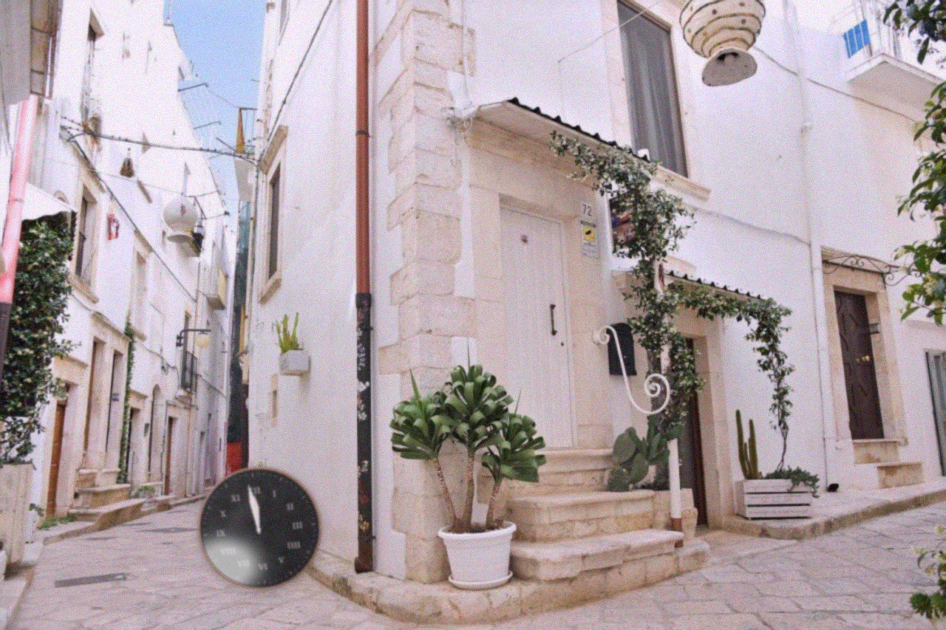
{"hour": 11, "minute": 59}
